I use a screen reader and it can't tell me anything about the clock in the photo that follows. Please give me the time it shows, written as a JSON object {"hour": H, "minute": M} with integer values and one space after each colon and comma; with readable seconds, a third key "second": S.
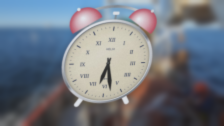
{"hour": 6, "minute": 28}
